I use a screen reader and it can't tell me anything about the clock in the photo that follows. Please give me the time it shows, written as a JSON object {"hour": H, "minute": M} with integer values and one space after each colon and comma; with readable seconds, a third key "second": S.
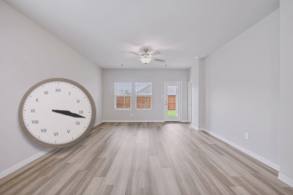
{"hour": 3, "minute": 17}
